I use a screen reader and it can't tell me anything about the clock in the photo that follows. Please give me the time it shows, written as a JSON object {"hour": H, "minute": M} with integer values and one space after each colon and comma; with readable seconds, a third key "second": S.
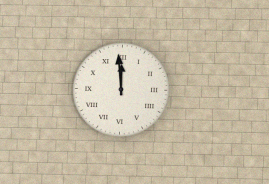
{"hour": 11, "minute": 59}
